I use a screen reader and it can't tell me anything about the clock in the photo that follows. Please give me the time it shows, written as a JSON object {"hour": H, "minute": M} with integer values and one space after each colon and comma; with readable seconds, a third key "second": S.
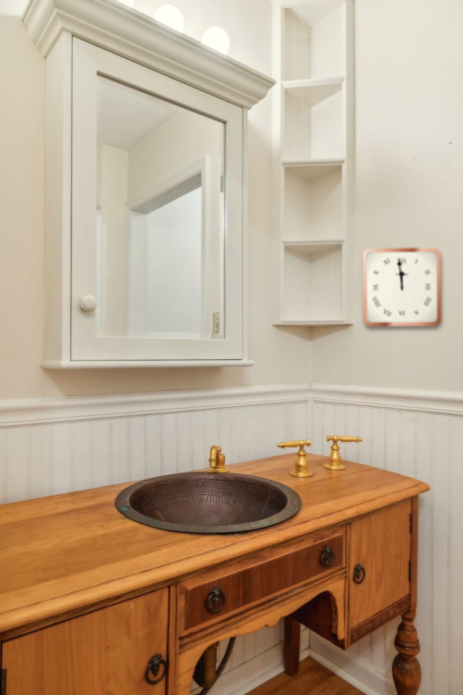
{"hour": 11, "minute": 59}
